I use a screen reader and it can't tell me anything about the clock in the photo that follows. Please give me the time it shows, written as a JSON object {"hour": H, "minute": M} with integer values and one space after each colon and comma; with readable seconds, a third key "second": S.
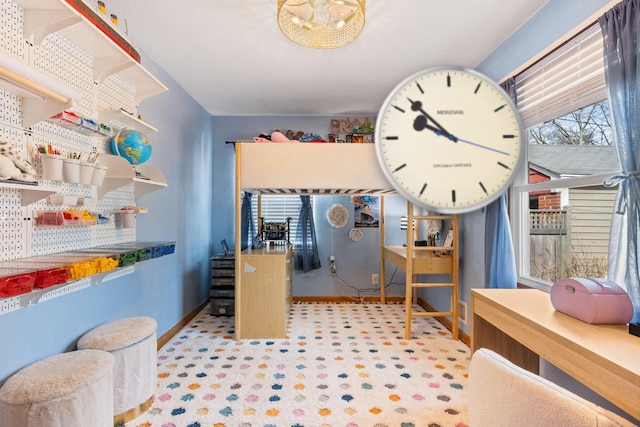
{"hour": 9, "minute": 52, "second": 18}
